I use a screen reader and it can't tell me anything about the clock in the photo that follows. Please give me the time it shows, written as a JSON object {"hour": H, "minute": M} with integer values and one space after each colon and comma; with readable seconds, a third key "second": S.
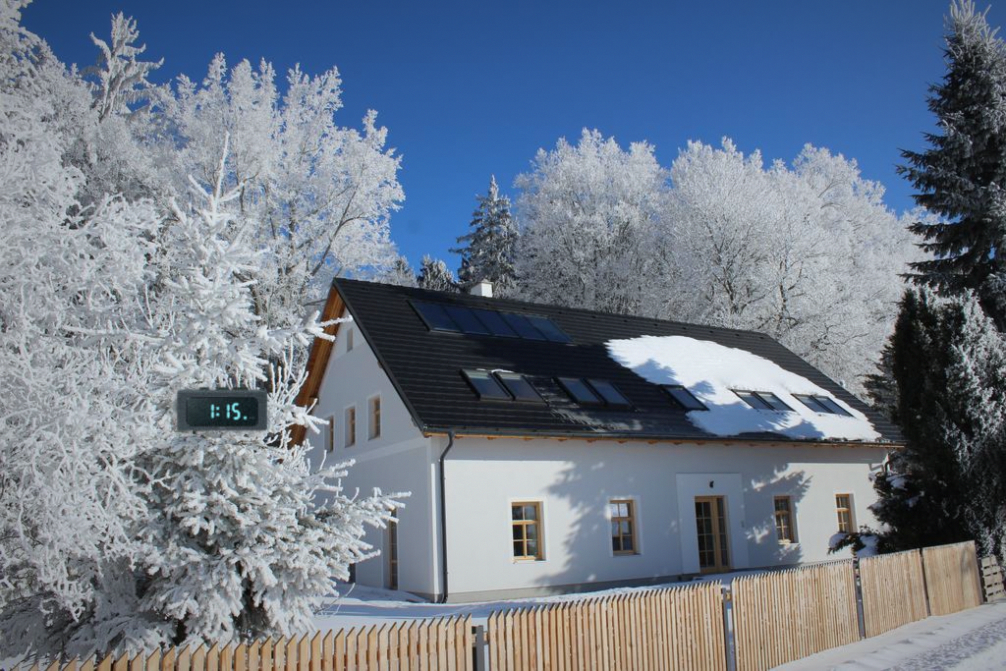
{"hour": 1, "minute": 15}
